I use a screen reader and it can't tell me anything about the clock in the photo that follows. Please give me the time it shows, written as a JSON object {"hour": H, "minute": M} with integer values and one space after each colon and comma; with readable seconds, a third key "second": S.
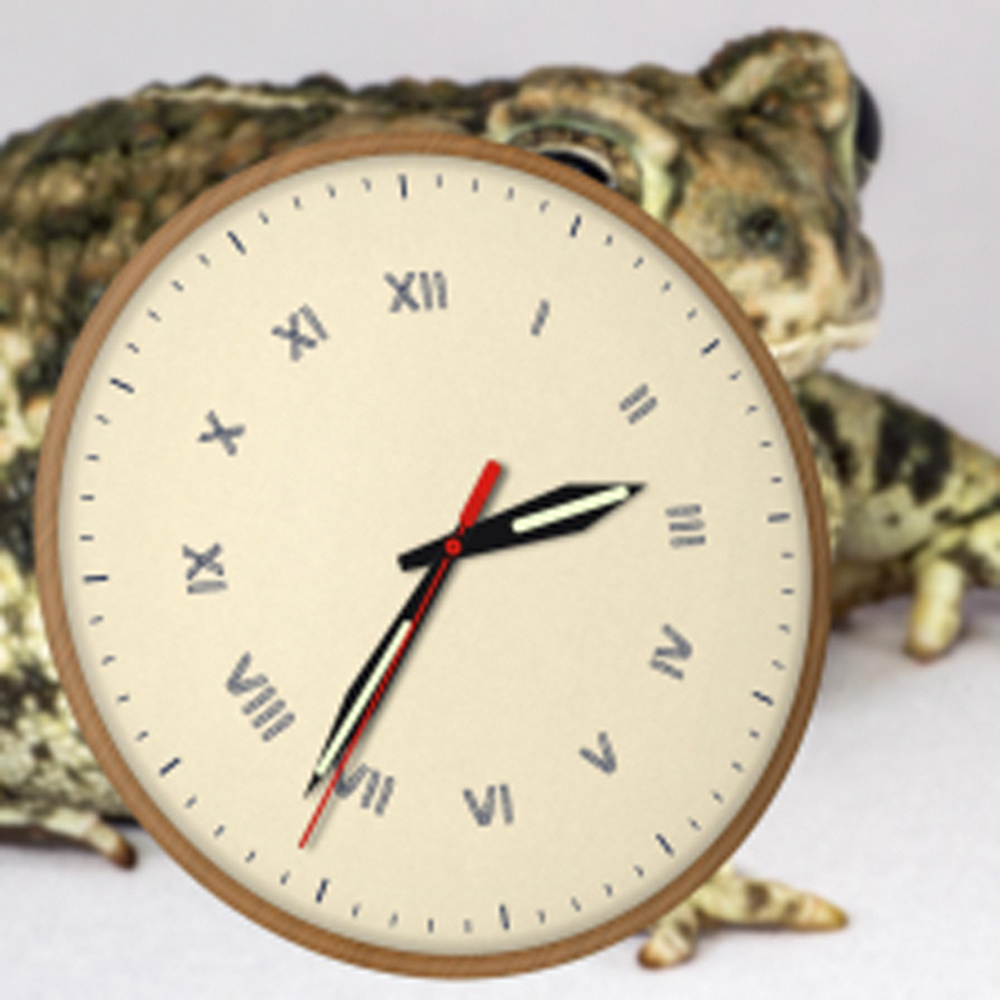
{"hour": 2, "minute": 36, "second": 36}
